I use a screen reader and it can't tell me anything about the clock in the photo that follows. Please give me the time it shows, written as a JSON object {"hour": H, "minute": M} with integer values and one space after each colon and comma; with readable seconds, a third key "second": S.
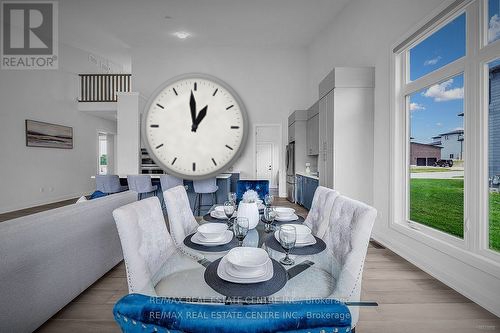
{"hour": 12, "minute": 59}
